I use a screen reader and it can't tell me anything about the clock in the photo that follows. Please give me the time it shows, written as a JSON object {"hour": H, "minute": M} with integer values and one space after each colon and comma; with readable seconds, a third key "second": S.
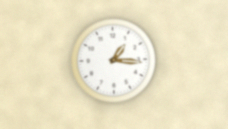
{"hour": 1, "minute": 16}
